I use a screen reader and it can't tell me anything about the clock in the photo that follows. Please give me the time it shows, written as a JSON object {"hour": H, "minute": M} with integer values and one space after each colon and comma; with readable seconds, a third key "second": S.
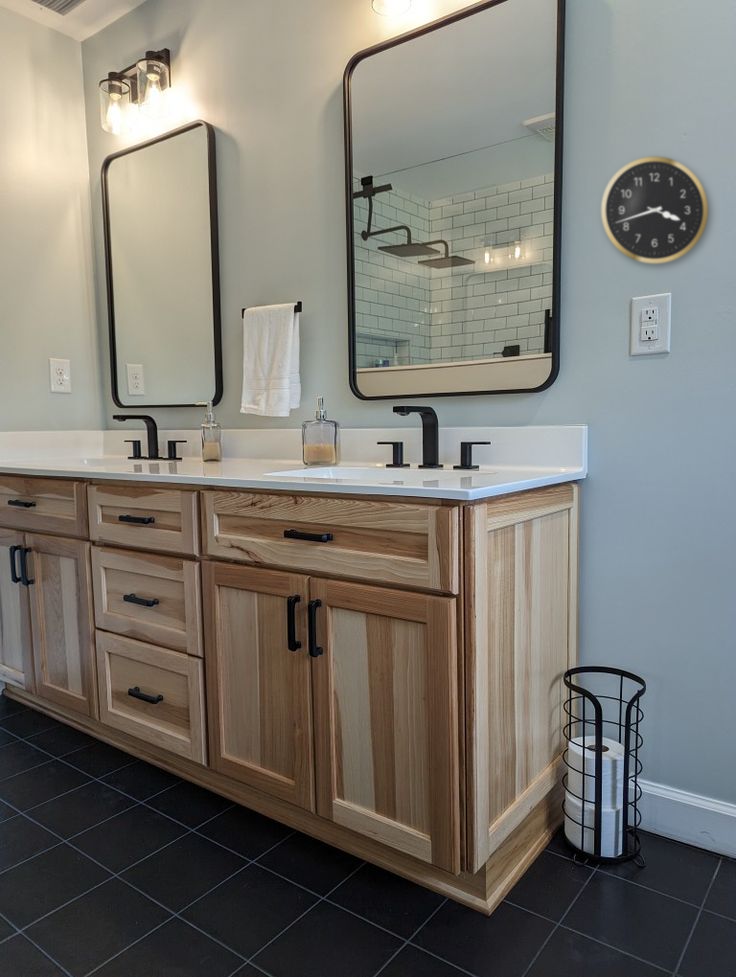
{"hour": 3, "minute": 42}
